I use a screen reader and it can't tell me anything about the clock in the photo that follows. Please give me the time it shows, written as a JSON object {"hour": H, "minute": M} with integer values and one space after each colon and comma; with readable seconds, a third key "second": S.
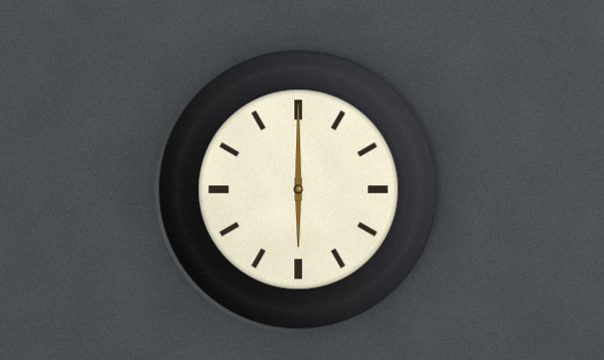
{"hour": 6, "minute": 0}
